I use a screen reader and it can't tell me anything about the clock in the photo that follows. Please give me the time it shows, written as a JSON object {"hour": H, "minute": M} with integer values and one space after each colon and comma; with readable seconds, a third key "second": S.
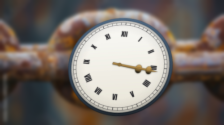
{"hour": 3, "minute": 16}
